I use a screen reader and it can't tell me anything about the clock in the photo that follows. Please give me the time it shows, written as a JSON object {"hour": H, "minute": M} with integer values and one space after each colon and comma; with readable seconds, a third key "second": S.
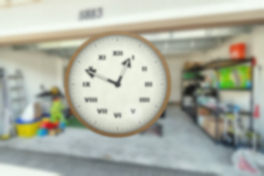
{"hour": 12, "minute": 49}
